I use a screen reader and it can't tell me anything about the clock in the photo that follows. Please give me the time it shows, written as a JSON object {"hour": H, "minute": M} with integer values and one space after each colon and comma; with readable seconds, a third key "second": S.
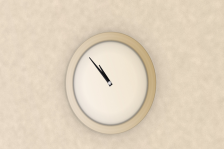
{"hour": 10, "minute": 53}
